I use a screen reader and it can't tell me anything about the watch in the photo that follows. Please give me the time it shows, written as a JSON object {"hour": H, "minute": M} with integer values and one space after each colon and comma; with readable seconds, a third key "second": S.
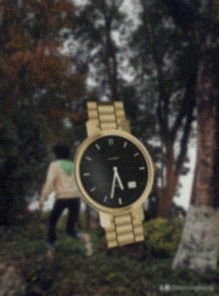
{"hour": 5, "minute": 33}
